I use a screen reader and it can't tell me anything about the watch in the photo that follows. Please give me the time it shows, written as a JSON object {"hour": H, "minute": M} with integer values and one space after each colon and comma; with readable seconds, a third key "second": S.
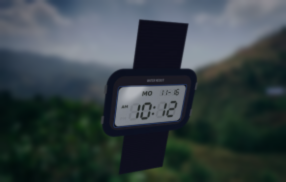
{"hour": 10, "minute": 12}
